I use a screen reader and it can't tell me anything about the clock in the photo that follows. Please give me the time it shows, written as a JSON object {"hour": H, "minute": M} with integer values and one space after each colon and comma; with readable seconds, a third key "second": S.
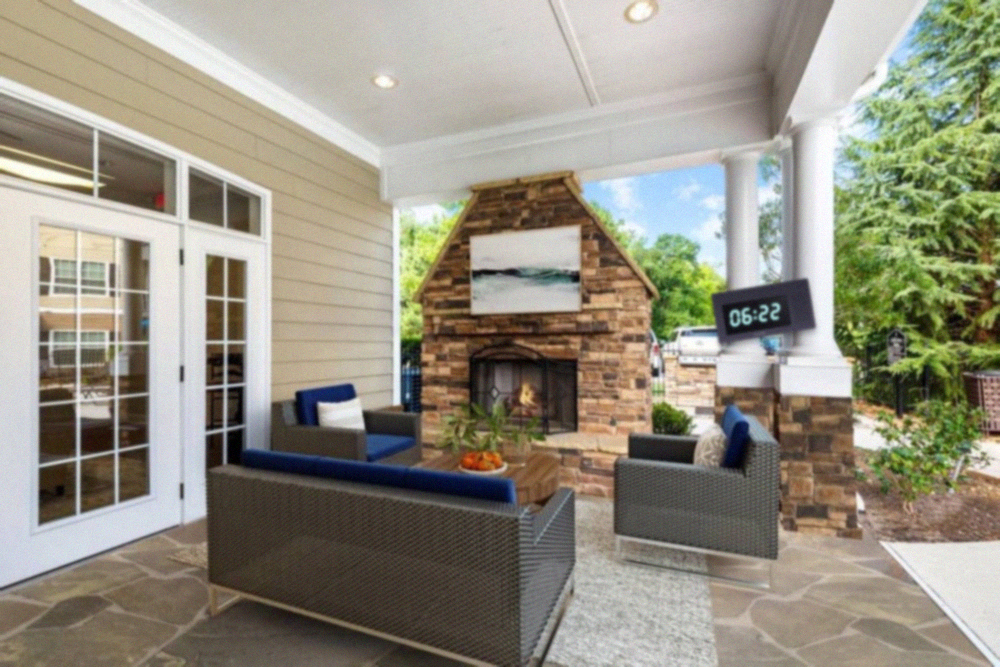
{"hour": 6, "minute": 22}
